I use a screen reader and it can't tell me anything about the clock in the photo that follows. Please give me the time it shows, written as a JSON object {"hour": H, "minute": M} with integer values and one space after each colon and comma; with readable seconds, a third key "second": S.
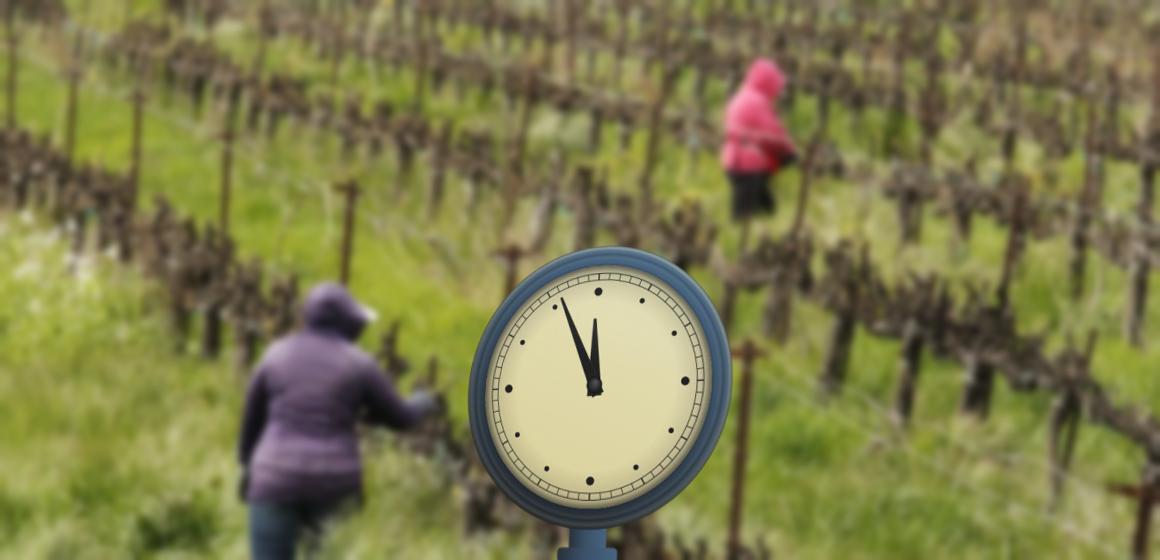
{"hour": 11, "minute": 56}
